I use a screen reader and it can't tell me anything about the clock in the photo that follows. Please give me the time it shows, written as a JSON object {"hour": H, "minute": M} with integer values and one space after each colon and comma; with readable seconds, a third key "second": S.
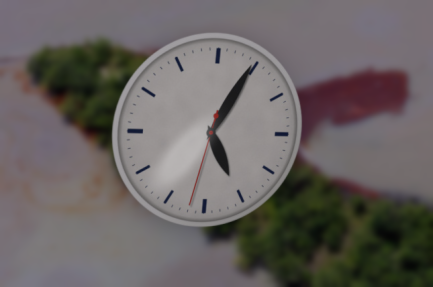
{"hour": 5, "minute": 4, "second": 32}
